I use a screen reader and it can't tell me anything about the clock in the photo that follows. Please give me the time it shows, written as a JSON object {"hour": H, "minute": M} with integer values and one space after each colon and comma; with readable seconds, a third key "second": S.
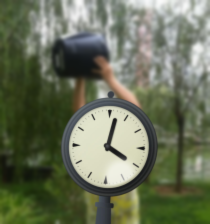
{"hour": 4, "minute": 2}
